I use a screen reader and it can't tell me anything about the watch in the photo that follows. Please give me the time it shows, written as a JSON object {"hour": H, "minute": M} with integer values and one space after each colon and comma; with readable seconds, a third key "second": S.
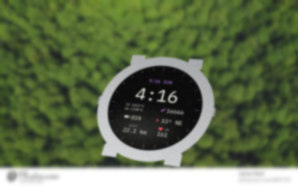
{"hour": 4, "minute": 16}
